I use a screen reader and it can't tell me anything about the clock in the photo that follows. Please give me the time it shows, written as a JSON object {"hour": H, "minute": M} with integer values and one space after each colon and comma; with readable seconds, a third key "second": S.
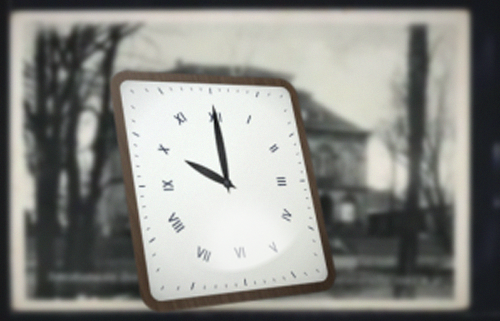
{"hour": 10, "minute": 0}
